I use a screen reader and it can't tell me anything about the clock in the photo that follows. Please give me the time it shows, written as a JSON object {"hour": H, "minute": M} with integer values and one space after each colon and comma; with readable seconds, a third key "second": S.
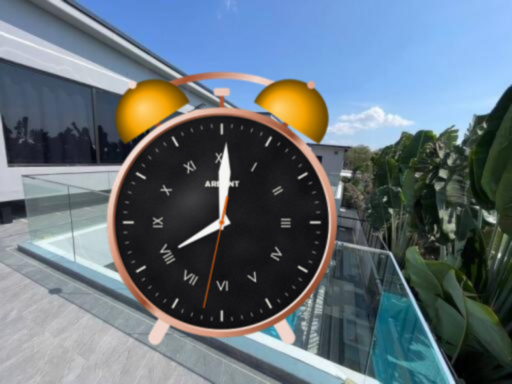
{"hour": 8, "minute": 0, "second": 32}
